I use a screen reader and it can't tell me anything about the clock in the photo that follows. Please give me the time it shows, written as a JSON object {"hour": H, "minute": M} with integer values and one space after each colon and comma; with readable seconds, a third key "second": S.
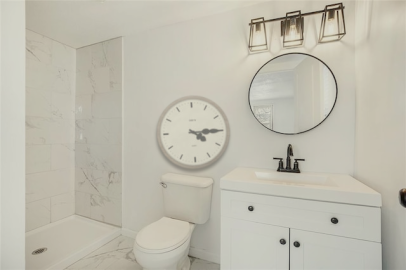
{"hour": 4, "minute": 15}
